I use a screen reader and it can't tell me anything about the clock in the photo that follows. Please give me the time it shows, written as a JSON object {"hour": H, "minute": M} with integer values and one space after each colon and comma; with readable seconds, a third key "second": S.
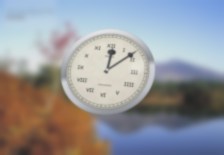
{"hour": 12, "minute": 8}
